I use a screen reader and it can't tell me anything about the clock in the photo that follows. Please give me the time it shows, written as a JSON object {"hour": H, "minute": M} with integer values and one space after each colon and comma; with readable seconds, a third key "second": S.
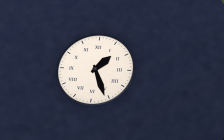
{"hour": 1, "minute": 26}
